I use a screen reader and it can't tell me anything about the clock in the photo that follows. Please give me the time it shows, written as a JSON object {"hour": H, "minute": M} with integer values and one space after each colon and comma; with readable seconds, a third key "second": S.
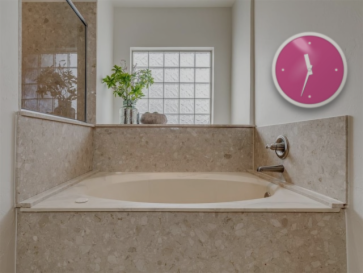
{"hour": 11, "minute": 33}
